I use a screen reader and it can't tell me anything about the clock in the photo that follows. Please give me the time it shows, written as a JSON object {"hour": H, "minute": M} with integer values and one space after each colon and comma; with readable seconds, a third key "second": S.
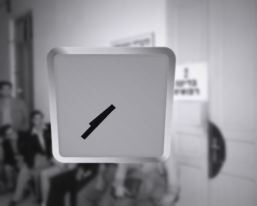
{"hour": 7, "minute": 37}
